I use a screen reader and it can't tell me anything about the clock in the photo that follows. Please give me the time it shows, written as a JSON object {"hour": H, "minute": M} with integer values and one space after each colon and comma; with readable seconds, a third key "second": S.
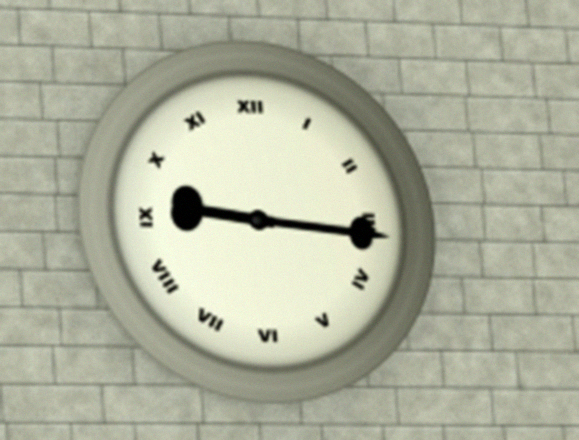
{"hour": 9, "minute": 16}
